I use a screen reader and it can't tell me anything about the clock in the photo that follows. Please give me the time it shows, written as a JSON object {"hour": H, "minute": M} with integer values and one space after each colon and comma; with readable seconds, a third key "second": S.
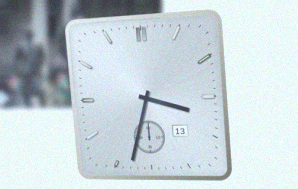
{"hour": 3, "minute": 33}
